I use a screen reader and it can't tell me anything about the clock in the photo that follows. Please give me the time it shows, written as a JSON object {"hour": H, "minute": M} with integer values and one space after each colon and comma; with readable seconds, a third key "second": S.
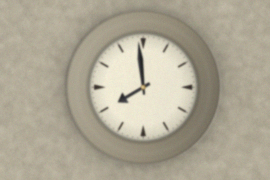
{"hour": 7, "minute": 59}
